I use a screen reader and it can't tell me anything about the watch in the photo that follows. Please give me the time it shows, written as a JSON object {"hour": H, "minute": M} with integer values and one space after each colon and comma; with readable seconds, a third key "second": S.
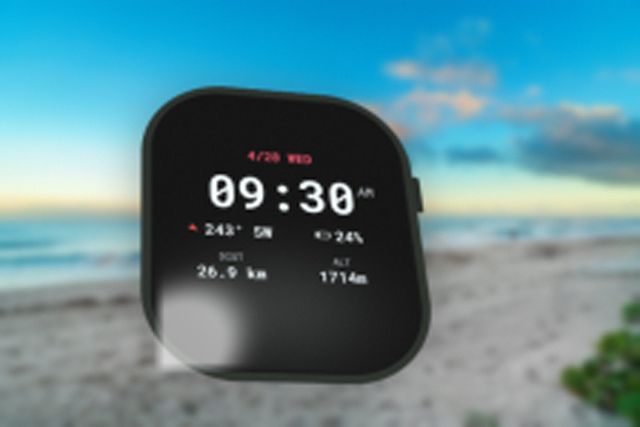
{"hour": 9, "minute": 30}
